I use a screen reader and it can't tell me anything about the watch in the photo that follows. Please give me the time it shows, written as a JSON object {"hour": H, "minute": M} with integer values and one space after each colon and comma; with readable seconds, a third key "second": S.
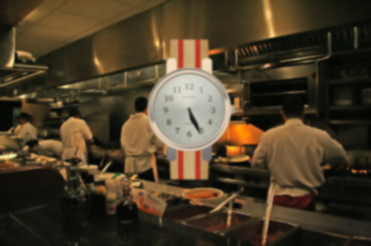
{"hour": 5, "minute": 26}
